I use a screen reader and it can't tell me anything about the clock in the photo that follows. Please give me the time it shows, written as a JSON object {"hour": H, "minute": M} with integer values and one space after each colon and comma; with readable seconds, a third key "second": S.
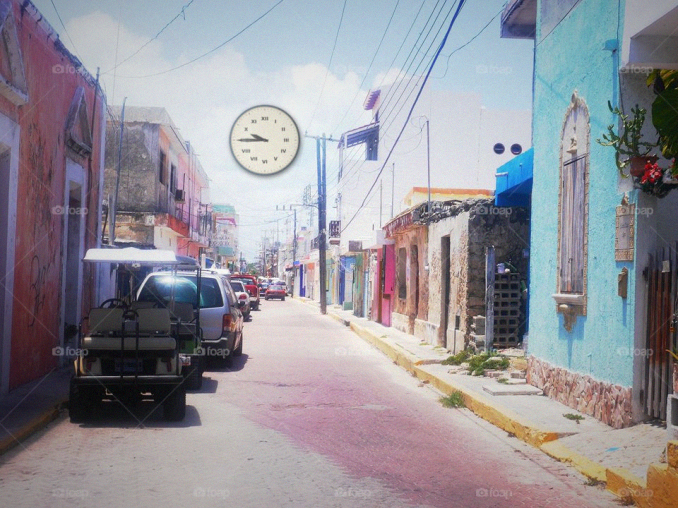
{"hour": 9, "minute": 45}
